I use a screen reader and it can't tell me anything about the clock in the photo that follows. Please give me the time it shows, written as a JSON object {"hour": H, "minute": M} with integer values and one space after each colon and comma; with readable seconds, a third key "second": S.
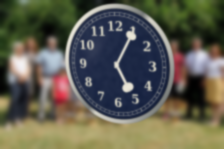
{"hour": 5, "minute": 5}
